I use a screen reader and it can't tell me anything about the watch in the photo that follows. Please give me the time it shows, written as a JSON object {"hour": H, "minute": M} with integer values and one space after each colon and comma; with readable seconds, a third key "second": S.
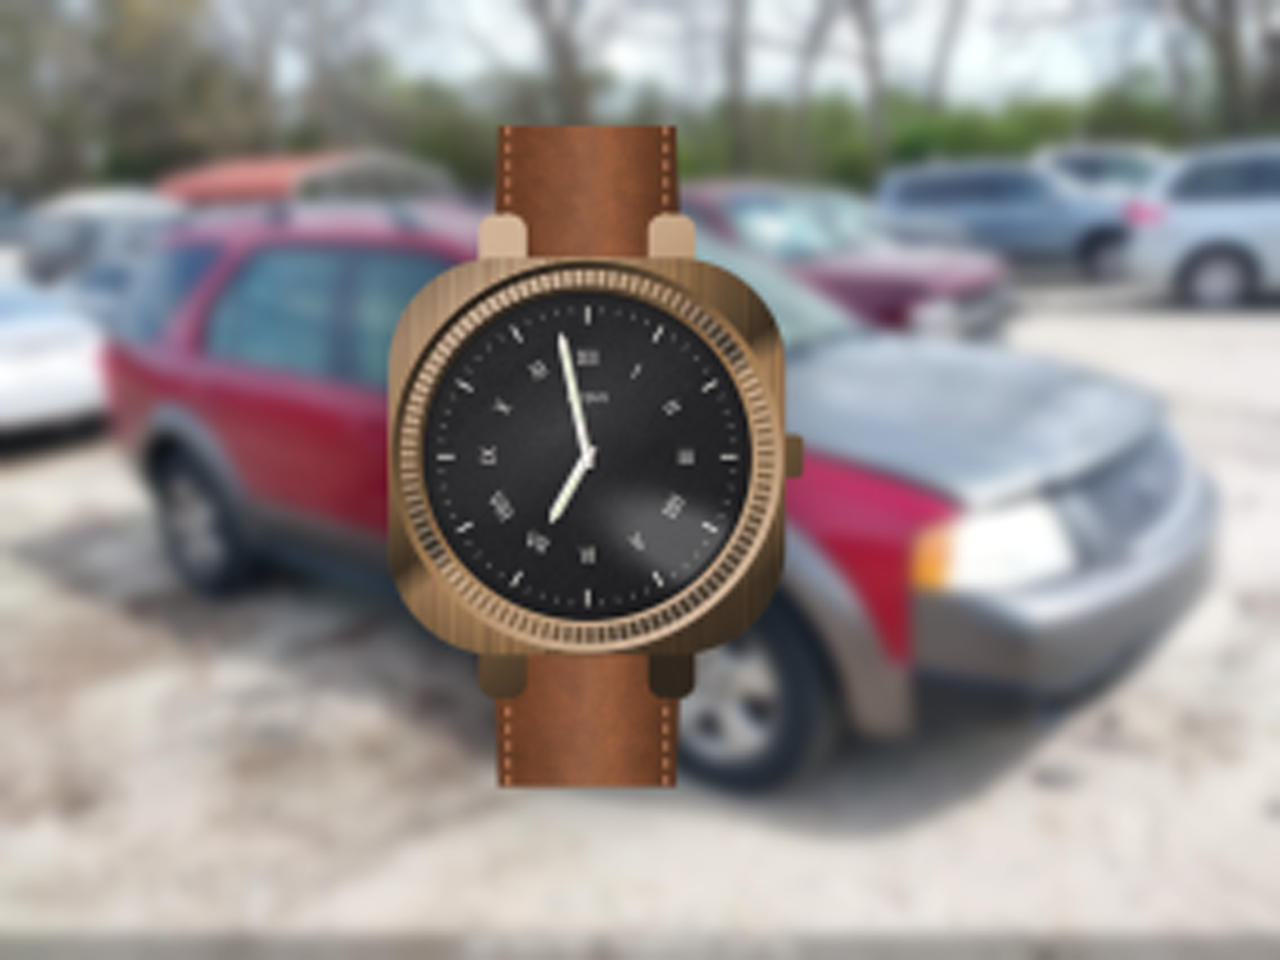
{"hour": 6, "minute": 58}
